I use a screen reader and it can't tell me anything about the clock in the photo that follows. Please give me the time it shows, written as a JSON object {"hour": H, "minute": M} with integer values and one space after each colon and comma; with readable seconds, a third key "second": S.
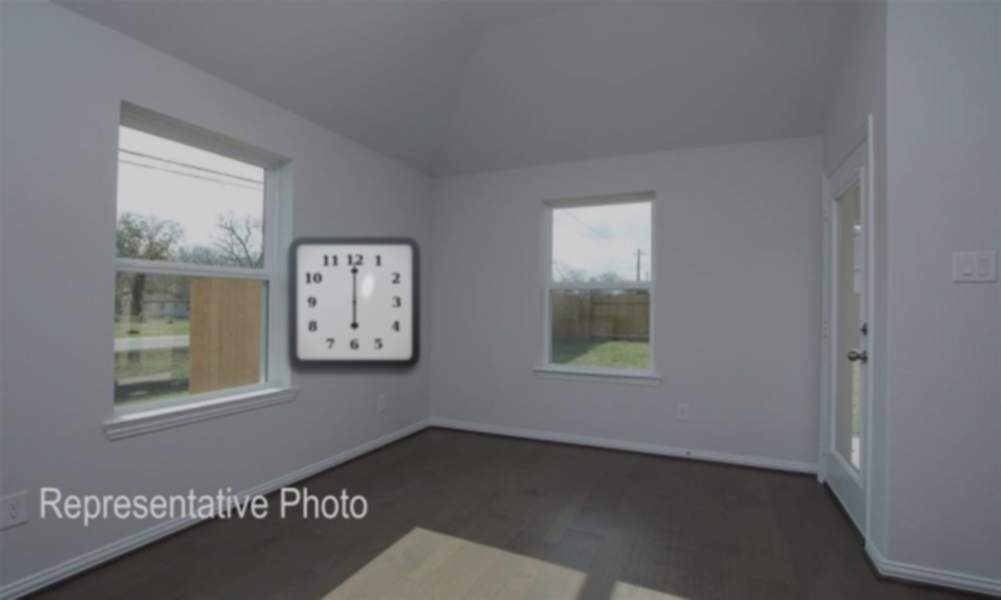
{"hour": 6, "minute": 0}
